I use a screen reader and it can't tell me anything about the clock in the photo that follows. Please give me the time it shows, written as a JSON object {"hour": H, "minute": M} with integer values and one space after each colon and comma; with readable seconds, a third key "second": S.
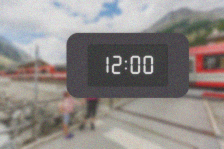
{"hour": 12, "minute": 0}
